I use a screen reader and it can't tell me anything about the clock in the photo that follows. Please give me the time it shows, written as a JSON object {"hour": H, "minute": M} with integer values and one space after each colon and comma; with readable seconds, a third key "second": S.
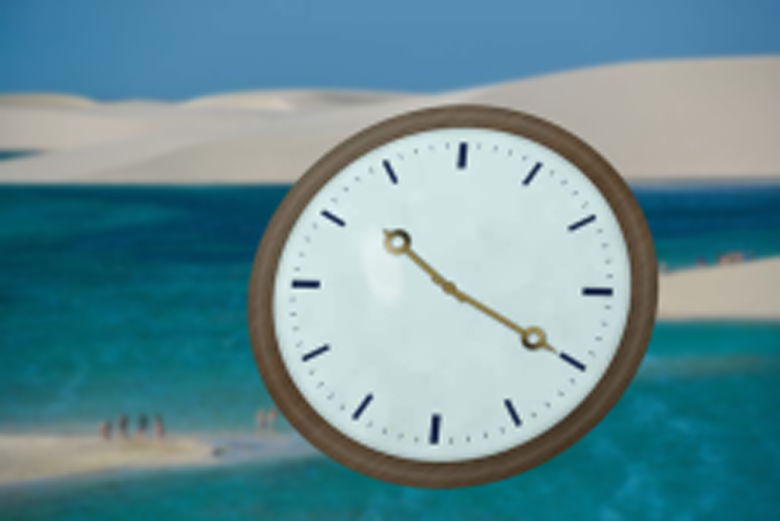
{"hour": 10, "minute": 20}
